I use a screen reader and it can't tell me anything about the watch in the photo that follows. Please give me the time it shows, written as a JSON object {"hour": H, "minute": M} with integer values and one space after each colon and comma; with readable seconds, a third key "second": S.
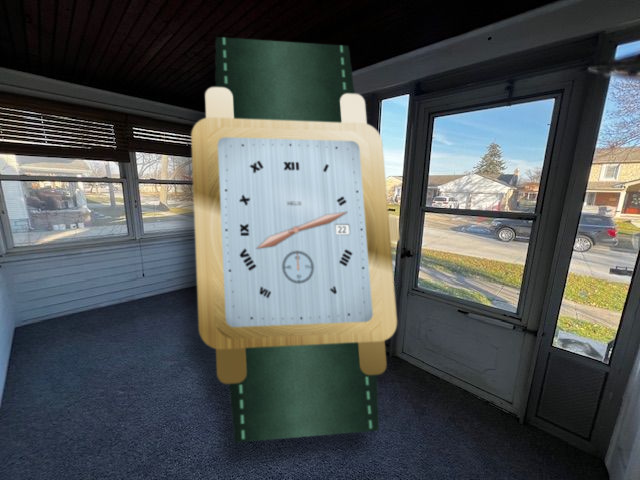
{"hour": 8, "minute": 12}
